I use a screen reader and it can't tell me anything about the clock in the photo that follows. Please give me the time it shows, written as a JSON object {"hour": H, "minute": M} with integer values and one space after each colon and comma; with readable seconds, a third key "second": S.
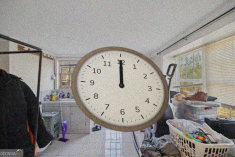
{"hour": 12, "minute": 0}
